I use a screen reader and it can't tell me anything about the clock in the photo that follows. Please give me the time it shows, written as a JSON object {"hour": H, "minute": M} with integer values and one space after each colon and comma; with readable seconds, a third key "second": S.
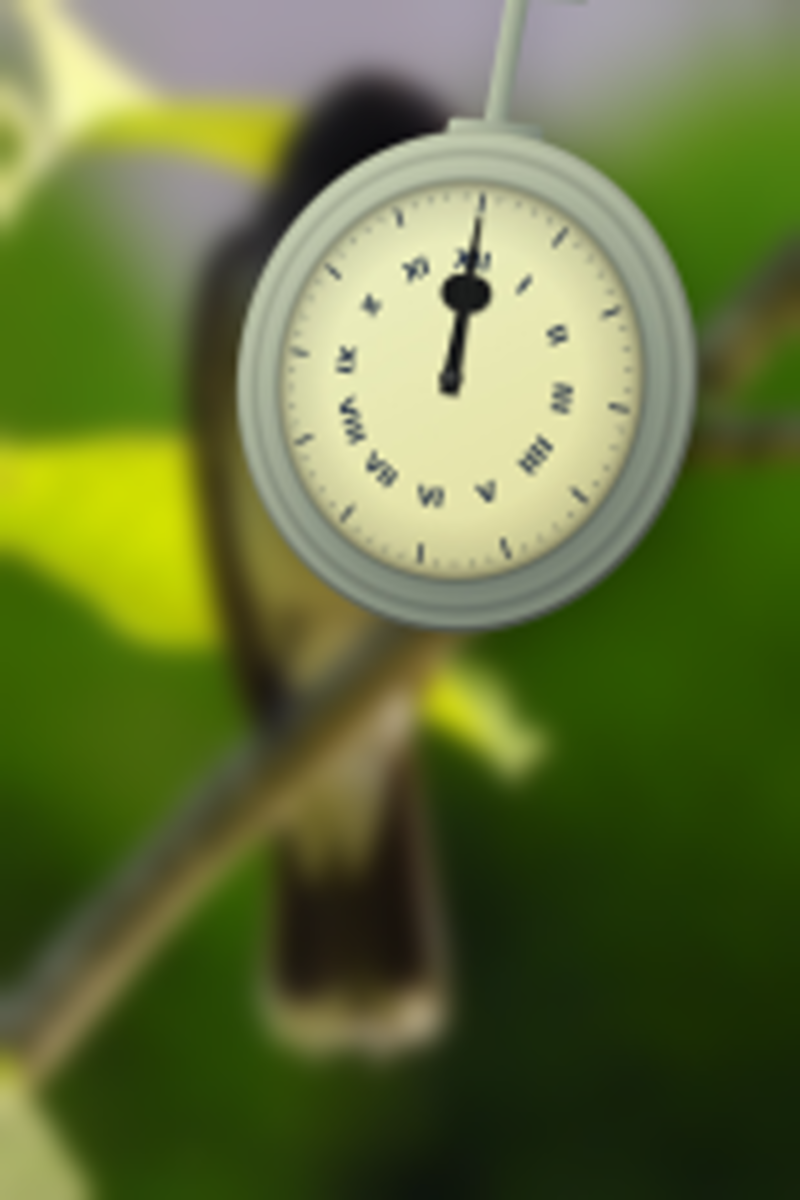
{"hour": 12, "minute": 0}
